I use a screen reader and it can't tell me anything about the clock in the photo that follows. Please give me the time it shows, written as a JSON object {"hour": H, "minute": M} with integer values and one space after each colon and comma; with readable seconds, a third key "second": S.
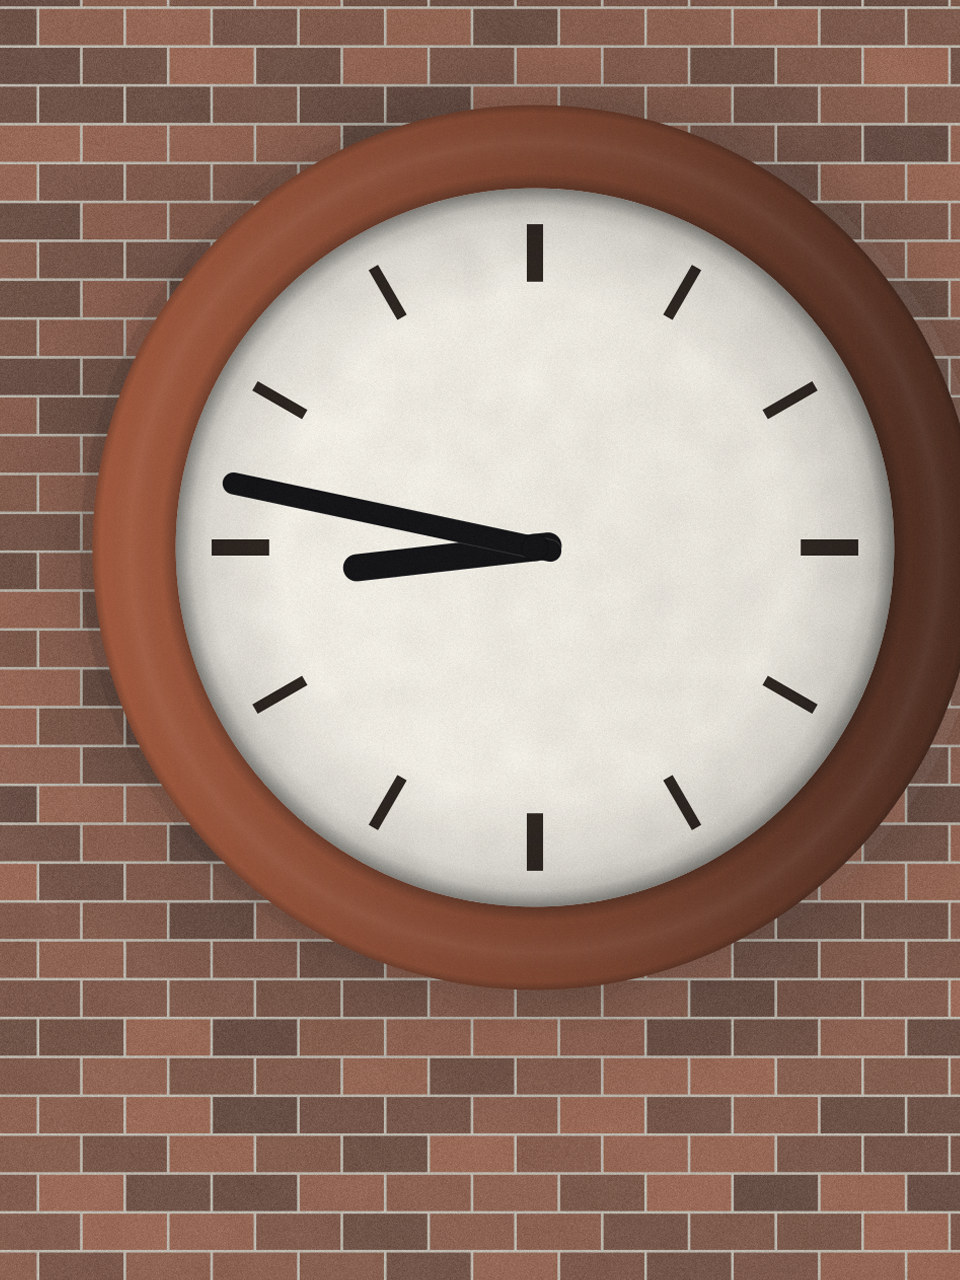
{"hour": 8, "minute": 47}
